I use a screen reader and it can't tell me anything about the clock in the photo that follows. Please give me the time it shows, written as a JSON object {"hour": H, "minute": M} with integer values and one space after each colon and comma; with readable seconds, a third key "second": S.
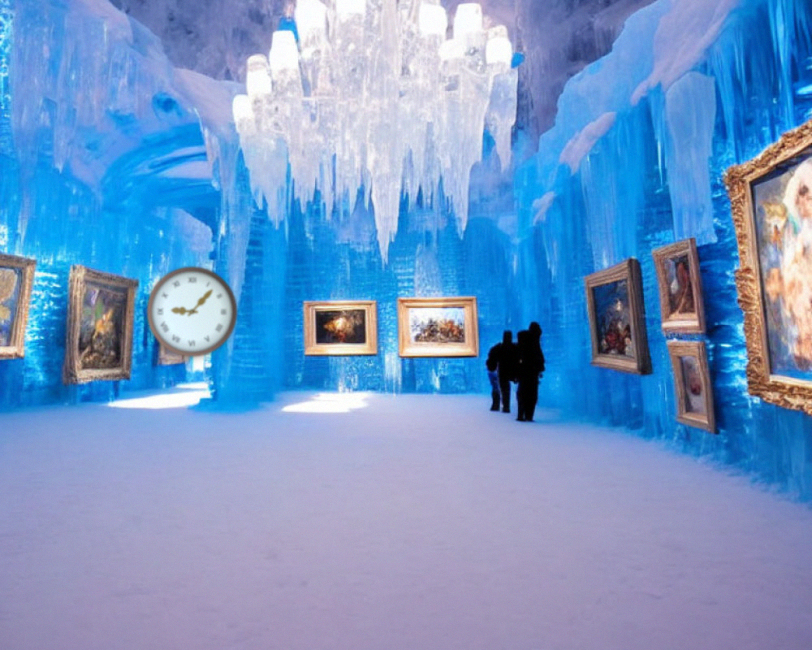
{"hour": 9, "minute": 7}
